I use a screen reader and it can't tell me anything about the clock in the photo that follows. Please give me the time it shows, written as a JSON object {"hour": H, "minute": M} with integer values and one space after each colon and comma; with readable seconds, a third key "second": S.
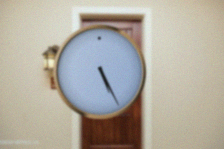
{"hour": 5, "minute": 26}
